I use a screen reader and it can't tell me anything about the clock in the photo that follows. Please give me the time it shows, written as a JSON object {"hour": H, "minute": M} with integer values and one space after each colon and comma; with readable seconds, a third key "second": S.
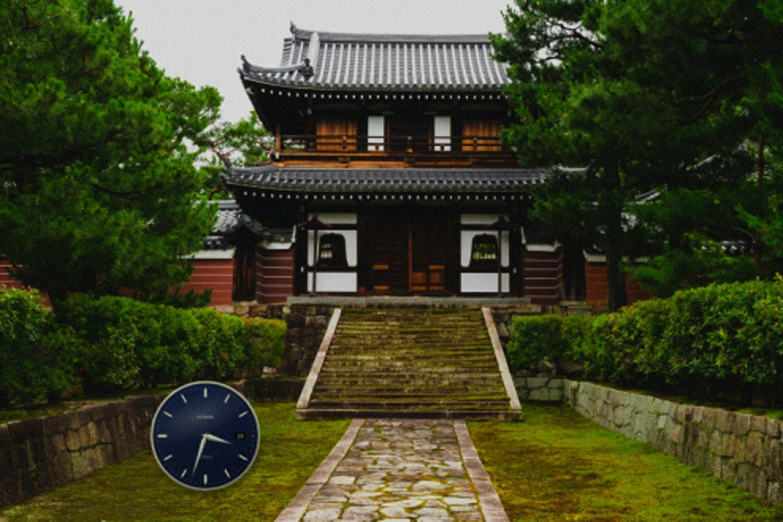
{"hour": 3, "minute": 33}
